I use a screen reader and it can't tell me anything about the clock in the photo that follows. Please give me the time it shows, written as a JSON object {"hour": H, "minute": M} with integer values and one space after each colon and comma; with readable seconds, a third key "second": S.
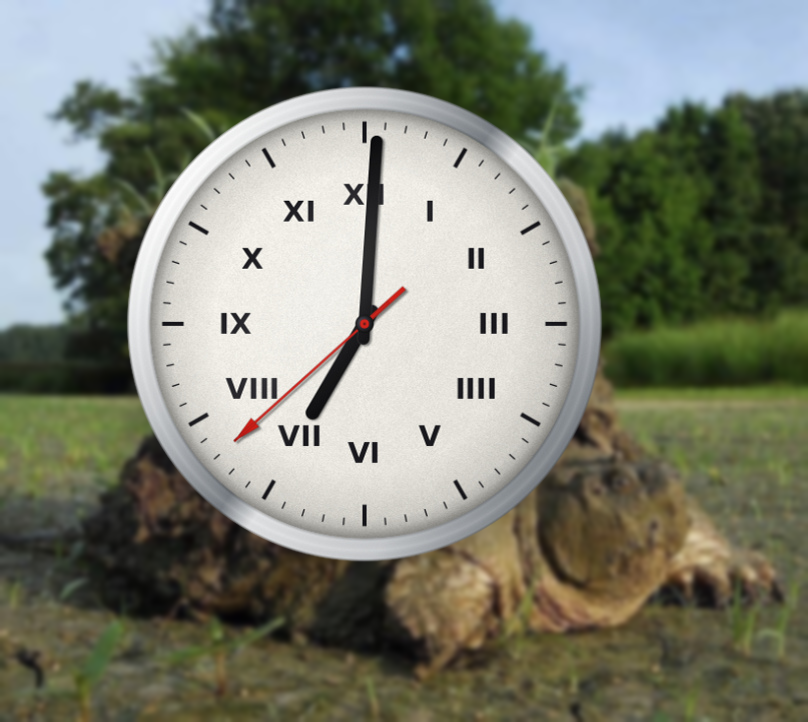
{"hour": 7, "minute": 0, "second": 38}
